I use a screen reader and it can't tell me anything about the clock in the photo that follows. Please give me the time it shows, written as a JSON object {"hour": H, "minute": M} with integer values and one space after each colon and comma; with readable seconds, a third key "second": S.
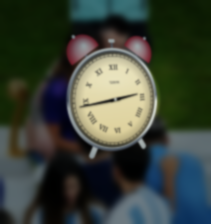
{"hour": 2, "minute": 44}
